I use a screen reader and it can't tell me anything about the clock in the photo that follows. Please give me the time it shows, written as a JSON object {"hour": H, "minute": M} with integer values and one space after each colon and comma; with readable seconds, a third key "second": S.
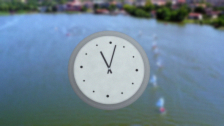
{"hour": 11, "minute": 2}
